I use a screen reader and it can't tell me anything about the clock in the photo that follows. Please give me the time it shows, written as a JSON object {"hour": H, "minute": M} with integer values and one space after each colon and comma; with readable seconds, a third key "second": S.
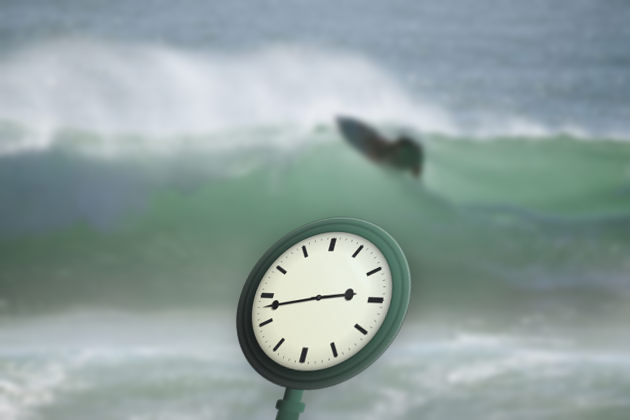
{"hour": 2, "minute": 43}
